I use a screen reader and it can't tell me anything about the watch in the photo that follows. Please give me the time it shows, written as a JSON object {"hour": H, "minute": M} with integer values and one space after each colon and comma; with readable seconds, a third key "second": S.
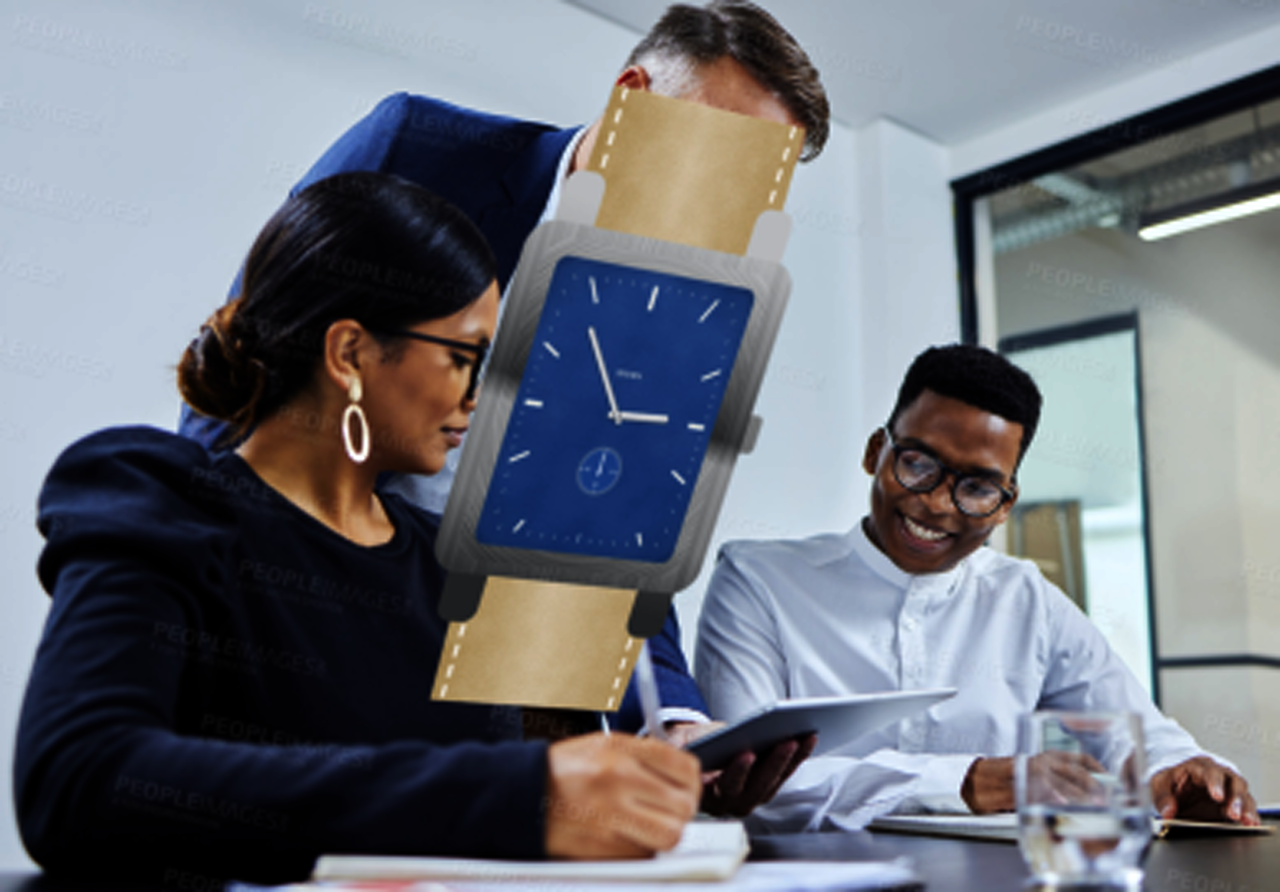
{"hour": 2, "minute": 54}
